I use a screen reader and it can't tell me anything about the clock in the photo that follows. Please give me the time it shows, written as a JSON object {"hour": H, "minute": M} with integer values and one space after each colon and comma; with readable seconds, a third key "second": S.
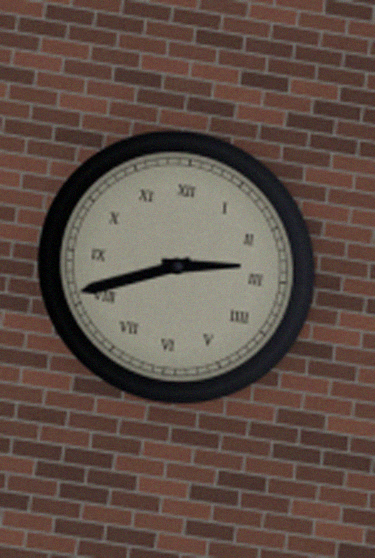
{"hour": 2, "minute": 41}
